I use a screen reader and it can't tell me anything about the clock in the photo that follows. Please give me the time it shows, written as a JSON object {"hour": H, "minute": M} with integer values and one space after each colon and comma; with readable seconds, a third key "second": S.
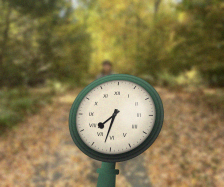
{"hour": 7, "minute": 32}
